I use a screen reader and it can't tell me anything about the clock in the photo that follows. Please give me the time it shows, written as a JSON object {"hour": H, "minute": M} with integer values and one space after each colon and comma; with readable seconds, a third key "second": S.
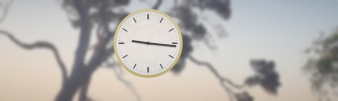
{"hour": 9, "minute": 16}
